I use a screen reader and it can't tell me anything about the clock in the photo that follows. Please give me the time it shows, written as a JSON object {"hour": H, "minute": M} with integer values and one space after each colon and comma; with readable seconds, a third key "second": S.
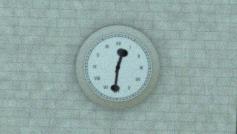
{"hour": 12, "minute": 31}
